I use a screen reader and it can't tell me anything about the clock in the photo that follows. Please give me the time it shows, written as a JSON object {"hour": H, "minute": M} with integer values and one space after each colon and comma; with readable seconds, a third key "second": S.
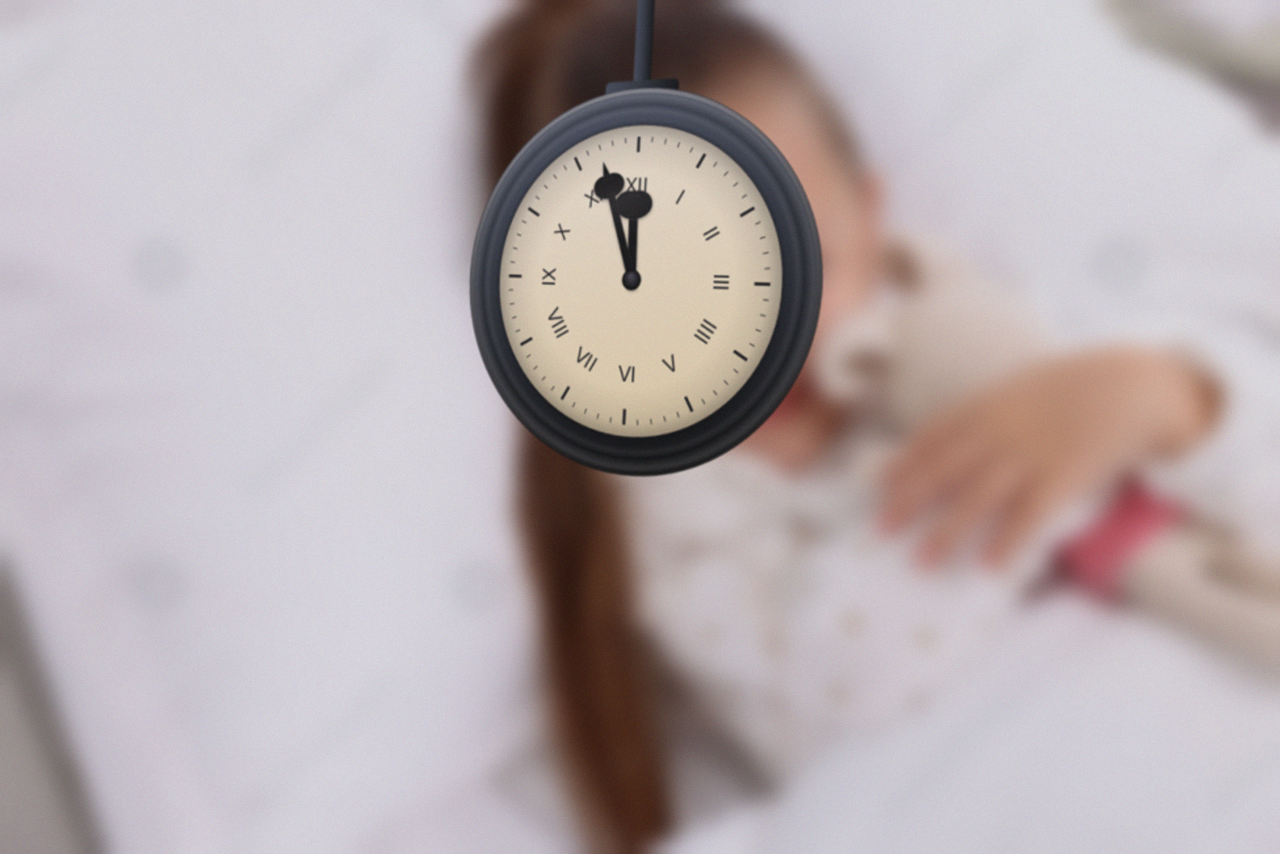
{"hour": 11, "minute": 57}
